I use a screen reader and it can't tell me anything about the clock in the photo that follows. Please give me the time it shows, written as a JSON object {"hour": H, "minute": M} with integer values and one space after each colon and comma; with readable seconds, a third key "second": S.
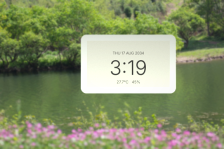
{"hour": 3, "minute": 19}
